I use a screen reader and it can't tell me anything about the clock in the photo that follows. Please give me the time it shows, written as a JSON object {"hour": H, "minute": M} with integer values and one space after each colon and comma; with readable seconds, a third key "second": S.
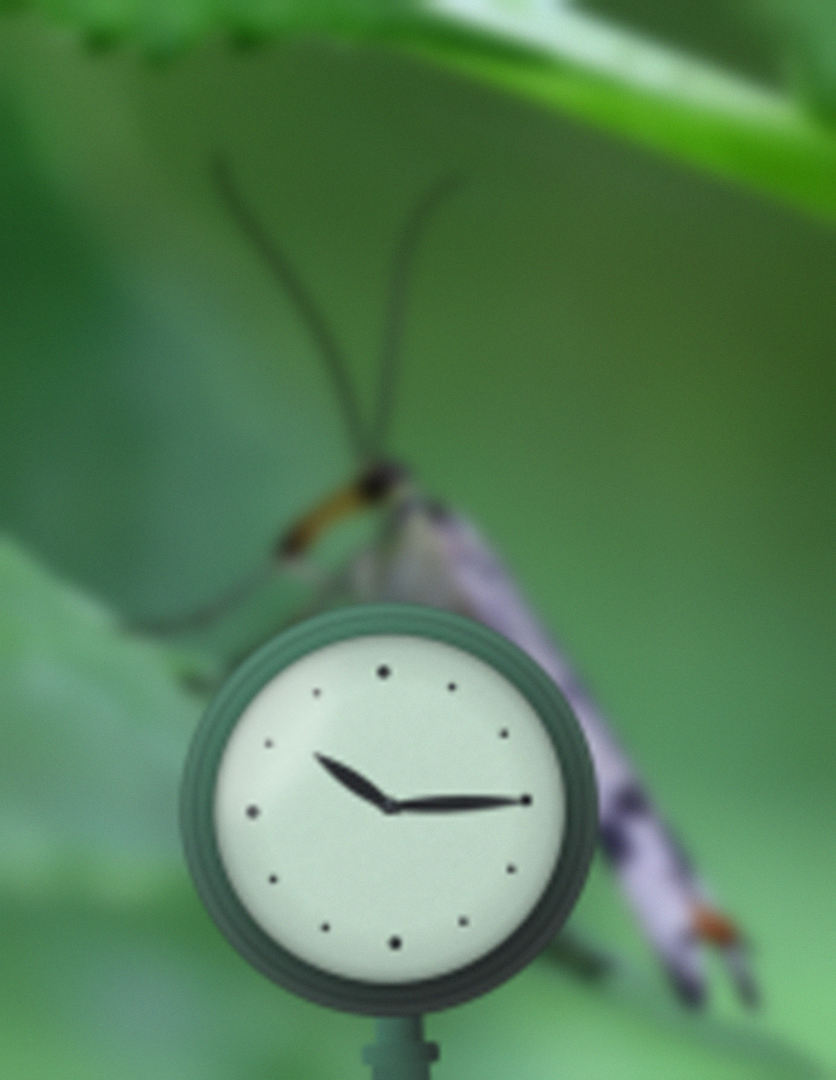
{"hour": 10, "minute": 15}
